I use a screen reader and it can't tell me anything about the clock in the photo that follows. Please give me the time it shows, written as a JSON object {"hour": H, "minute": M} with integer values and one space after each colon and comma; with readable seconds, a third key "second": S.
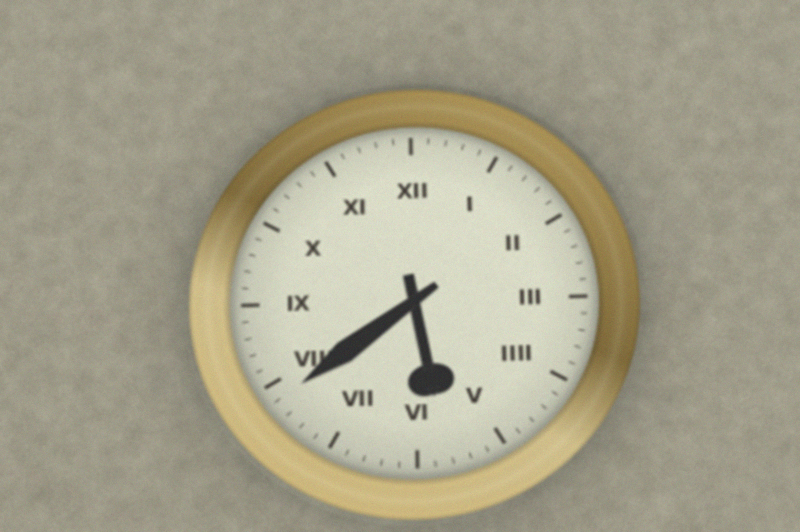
{"hour": 5, "minute": 39}
